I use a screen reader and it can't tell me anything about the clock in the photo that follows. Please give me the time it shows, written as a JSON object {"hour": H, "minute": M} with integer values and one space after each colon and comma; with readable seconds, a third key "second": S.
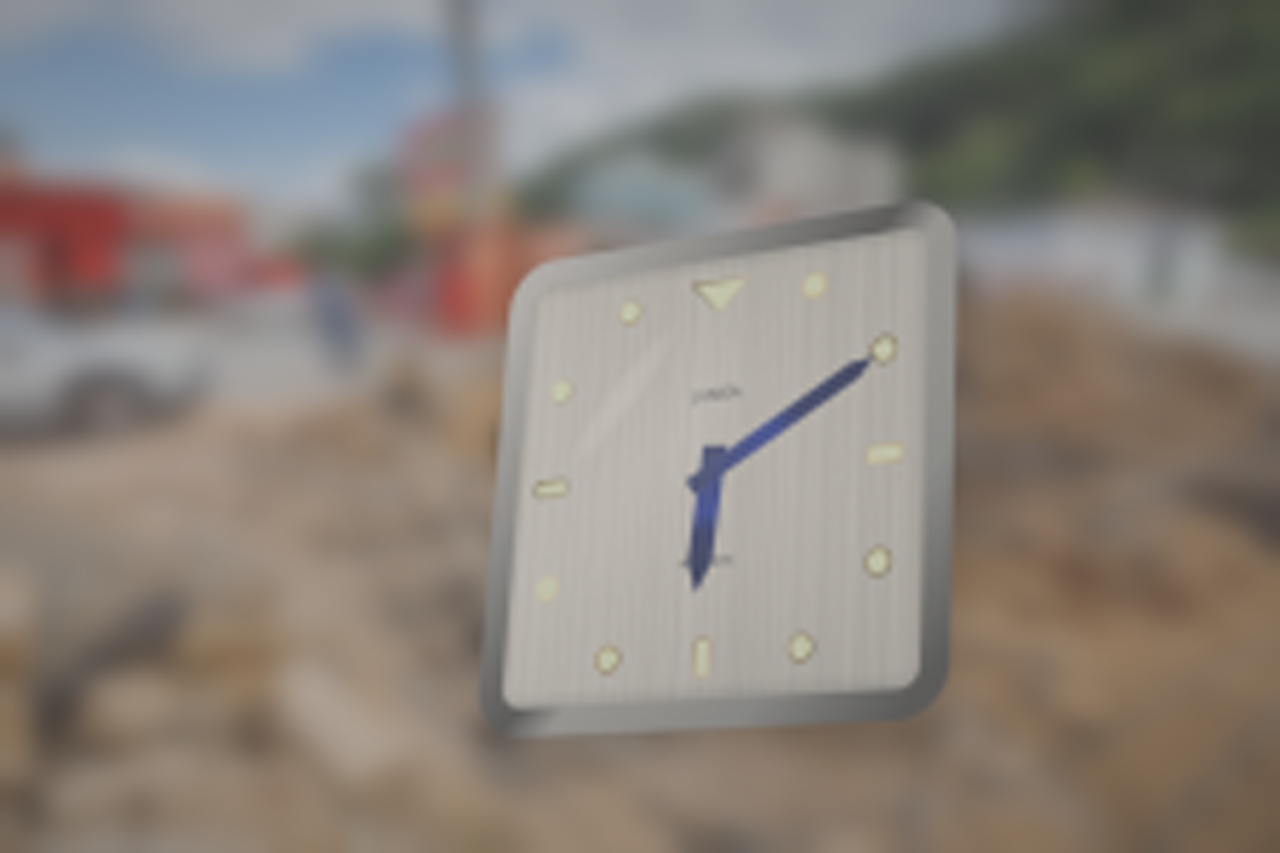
{"hour": 6, "minute": 10}
